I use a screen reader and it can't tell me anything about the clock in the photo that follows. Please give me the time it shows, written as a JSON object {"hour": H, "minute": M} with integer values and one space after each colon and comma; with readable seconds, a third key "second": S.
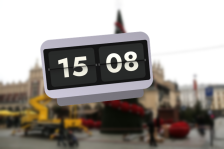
{"hour": 15, "minute": 8}
